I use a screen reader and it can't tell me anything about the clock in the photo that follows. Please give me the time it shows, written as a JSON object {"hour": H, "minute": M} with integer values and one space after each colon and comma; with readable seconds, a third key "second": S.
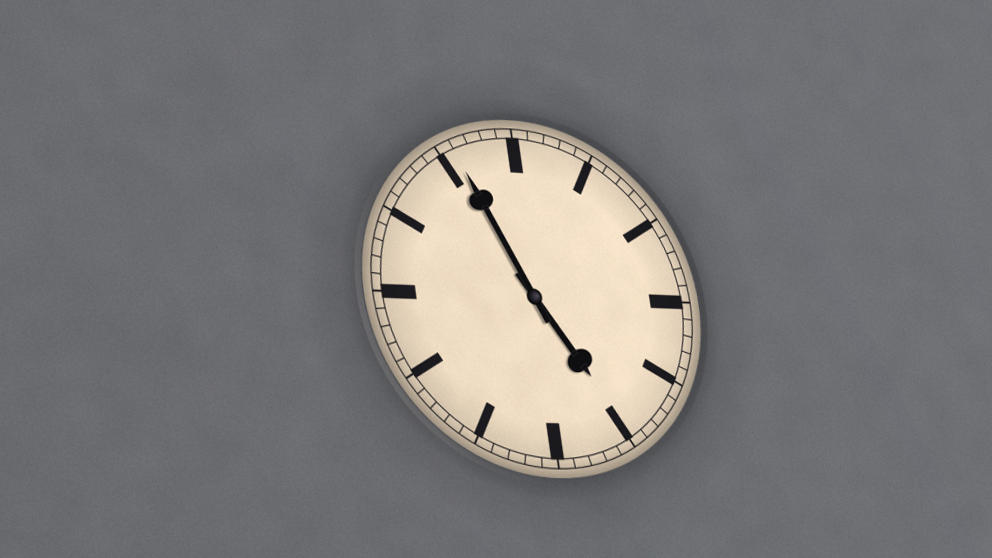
{"hour": 4, "minute": 56}
